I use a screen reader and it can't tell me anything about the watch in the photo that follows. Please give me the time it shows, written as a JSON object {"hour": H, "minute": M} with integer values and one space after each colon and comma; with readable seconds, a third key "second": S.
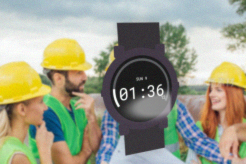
{"hour": 1, "minute": 36}
